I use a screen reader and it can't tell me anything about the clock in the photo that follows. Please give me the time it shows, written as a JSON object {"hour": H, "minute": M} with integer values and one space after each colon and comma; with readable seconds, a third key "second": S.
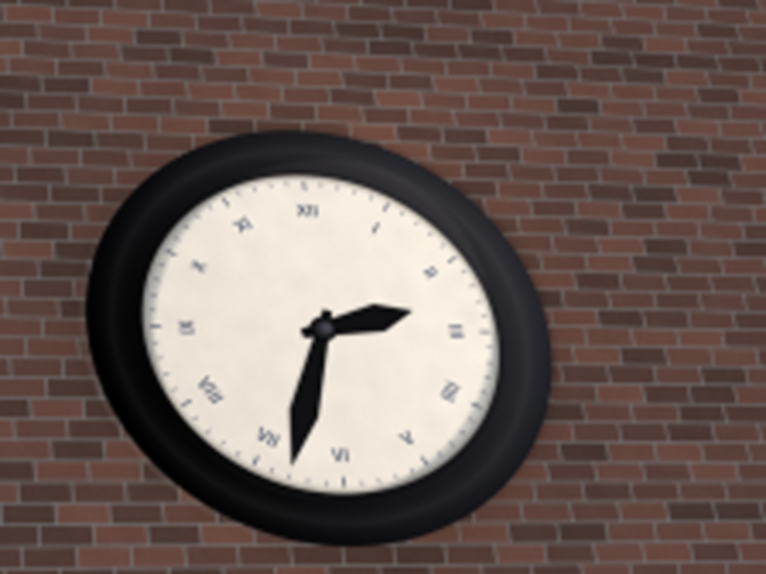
{"hour": 2, "minute": 33}
